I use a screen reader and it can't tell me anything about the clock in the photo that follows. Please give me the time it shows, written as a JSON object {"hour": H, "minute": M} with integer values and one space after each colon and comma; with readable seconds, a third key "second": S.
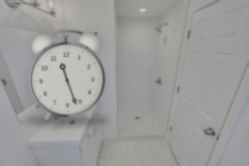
{"hour": 11, "minute": 27}
